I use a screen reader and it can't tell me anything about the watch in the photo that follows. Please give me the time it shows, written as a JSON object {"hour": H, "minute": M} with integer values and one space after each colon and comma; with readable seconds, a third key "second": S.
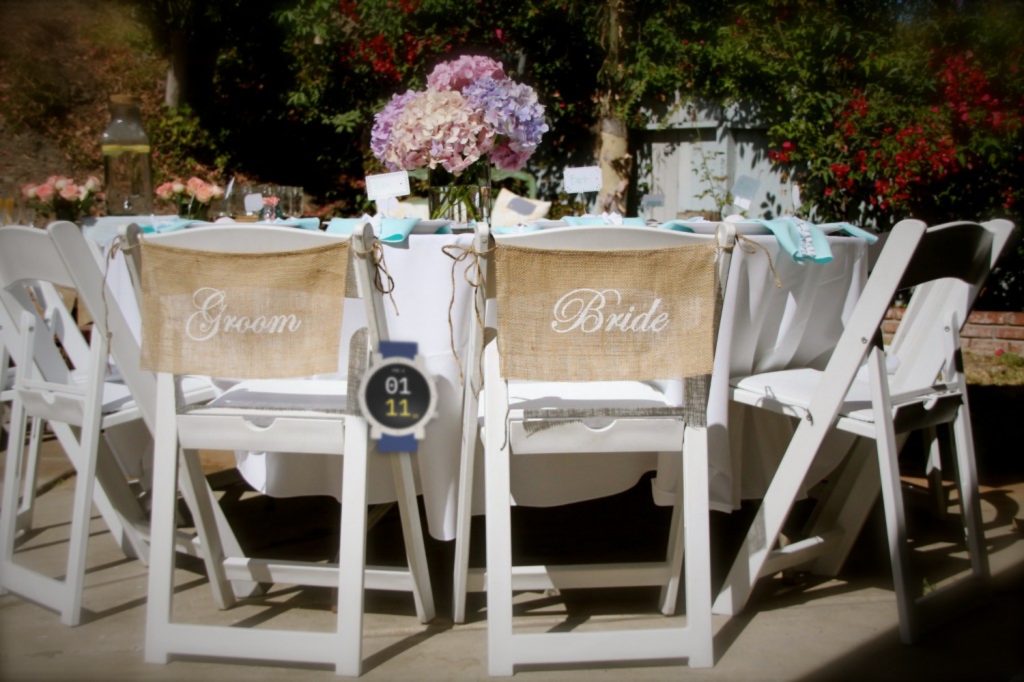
{"hour": 1, "minute": 11}
